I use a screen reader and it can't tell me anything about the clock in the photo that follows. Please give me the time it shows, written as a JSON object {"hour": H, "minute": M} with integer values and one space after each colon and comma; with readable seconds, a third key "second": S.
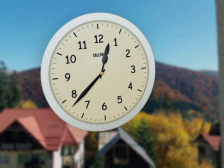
{"hour": 12, "minute": 38}
